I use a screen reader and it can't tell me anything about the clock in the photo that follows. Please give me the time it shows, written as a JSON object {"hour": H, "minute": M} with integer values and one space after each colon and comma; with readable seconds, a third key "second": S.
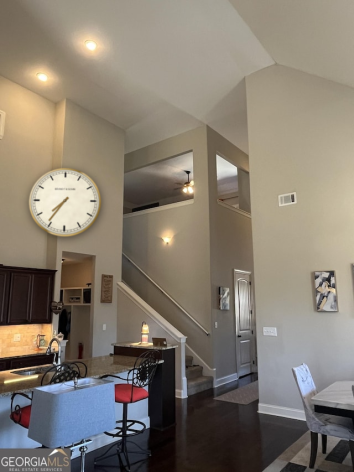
{"hour": 7, "minute": 36}
